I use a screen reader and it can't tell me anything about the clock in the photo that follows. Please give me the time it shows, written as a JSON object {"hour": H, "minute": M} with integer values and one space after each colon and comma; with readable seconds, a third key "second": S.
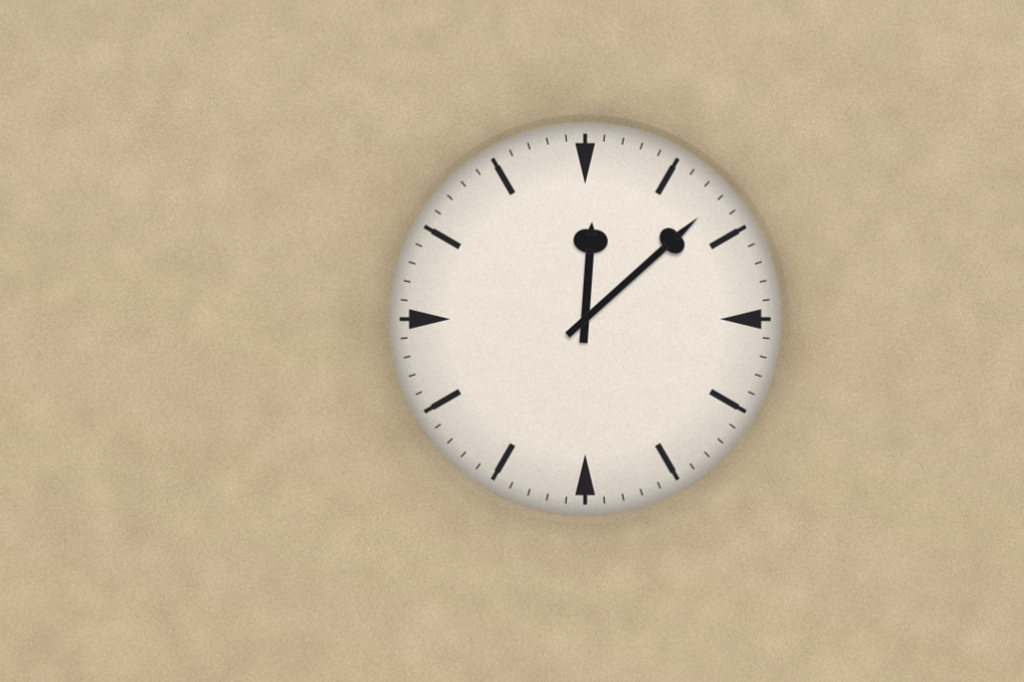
{"hour": 12, "minute": 8}
